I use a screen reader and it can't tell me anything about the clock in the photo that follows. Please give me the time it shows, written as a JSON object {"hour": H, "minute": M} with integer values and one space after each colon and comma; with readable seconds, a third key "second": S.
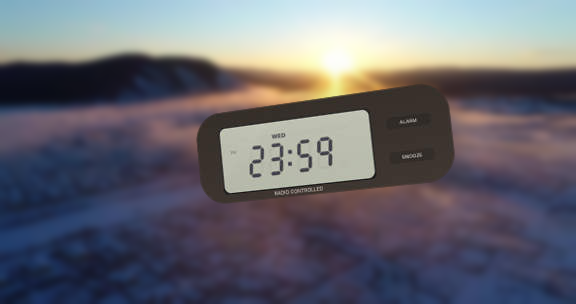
{"hour": 23, "minute": 59}
